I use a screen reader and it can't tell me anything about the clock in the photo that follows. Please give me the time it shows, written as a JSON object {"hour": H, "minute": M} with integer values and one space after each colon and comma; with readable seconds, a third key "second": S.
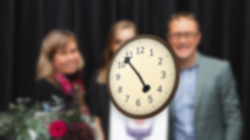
{"hour": 4, "minute": 53}
